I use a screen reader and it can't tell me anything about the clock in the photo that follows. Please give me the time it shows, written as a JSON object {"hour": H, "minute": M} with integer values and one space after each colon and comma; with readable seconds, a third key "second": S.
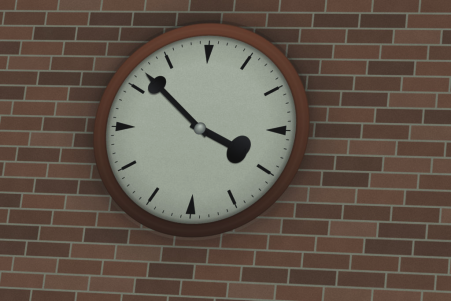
{"hour": 3, "minute": 52}
